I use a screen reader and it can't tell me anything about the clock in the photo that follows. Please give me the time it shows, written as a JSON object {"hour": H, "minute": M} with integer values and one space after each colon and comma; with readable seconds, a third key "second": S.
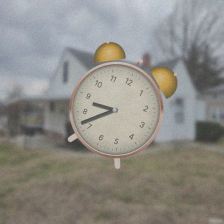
{"hour": 8, "minute": 37}
